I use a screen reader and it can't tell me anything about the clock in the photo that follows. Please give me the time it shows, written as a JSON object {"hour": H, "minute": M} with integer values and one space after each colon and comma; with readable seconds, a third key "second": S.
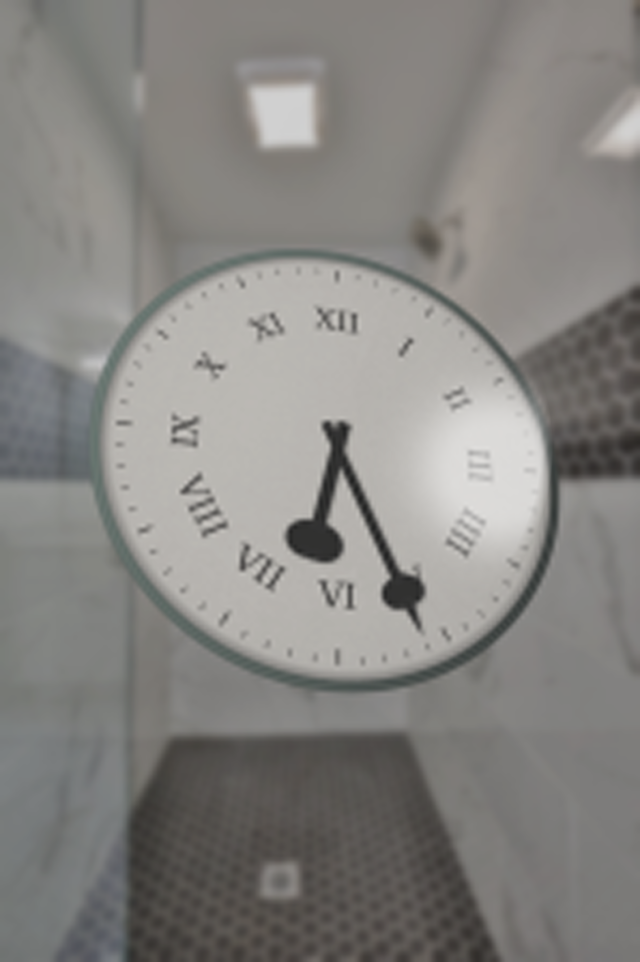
{"hour": 6, "minute": 26}
